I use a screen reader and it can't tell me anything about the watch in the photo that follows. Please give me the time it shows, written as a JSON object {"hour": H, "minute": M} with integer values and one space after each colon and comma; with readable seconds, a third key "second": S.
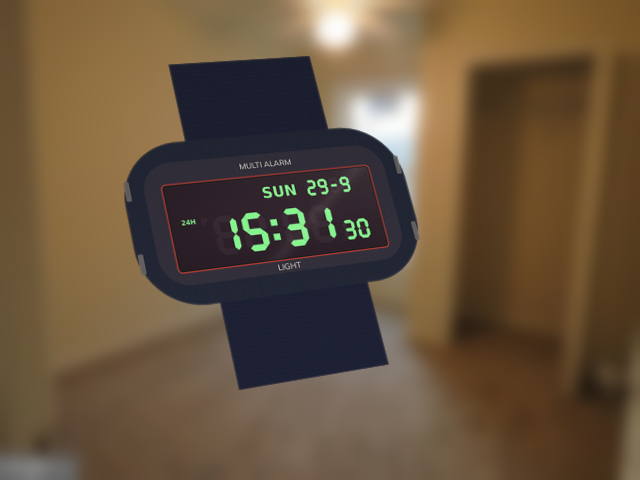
{"hour": 15, "minute": 31, "second": 30}
